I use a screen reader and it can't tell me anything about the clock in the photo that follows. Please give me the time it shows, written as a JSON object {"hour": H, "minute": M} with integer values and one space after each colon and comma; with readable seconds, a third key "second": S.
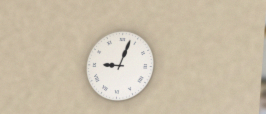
{"hour": 9, "minute": 3}
